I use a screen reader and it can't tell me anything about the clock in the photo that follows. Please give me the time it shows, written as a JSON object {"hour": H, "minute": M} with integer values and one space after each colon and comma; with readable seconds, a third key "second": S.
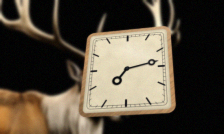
{"hour": 7, "minute": 13}
